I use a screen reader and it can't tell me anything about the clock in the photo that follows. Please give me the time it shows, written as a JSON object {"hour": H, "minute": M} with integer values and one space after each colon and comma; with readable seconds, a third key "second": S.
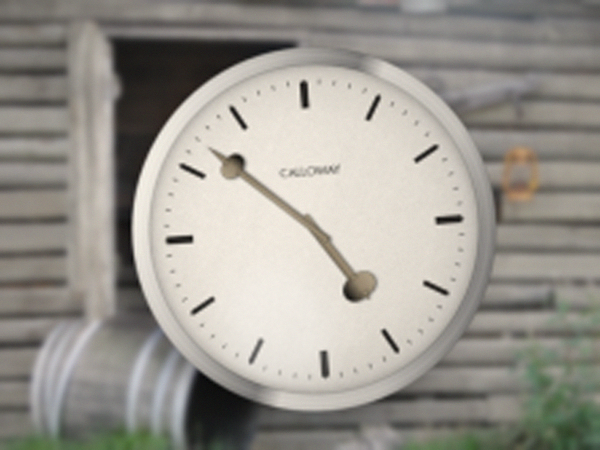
{"hour": 4, "minute": 52}
